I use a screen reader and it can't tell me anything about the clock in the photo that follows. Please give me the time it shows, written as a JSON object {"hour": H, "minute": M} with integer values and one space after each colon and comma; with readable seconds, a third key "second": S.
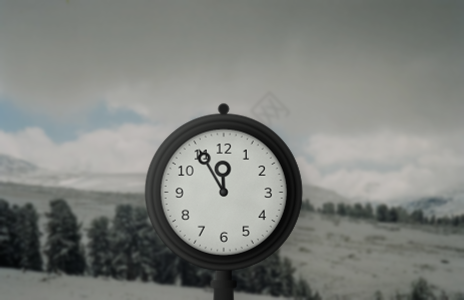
{"hour": 11, "minute": 55}
